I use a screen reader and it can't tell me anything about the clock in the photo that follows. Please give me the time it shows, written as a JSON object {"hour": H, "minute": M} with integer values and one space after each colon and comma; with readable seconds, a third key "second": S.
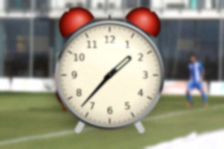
{"hour": 1, "minute": 37}
